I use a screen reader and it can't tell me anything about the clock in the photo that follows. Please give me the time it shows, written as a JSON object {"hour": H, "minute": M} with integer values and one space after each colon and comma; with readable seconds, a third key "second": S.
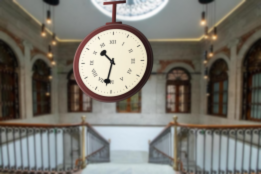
{"hour": 10, "minute": 32}
